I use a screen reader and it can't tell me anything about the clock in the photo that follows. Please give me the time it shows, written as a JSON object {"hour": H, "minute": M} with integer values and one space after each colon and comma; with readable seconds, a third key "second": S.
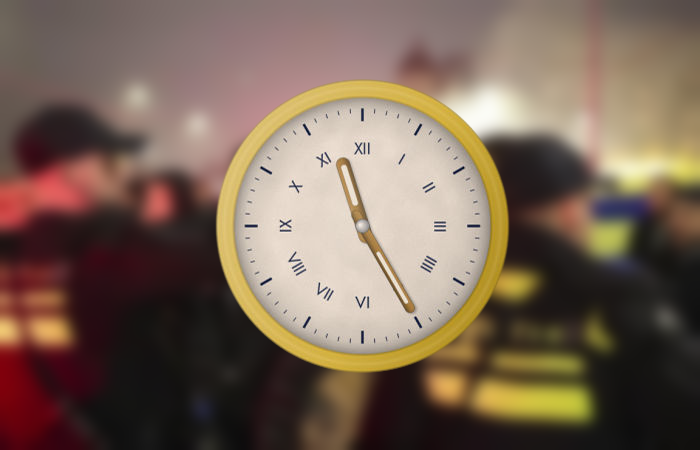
{"hour": 11, "minute": 25}
